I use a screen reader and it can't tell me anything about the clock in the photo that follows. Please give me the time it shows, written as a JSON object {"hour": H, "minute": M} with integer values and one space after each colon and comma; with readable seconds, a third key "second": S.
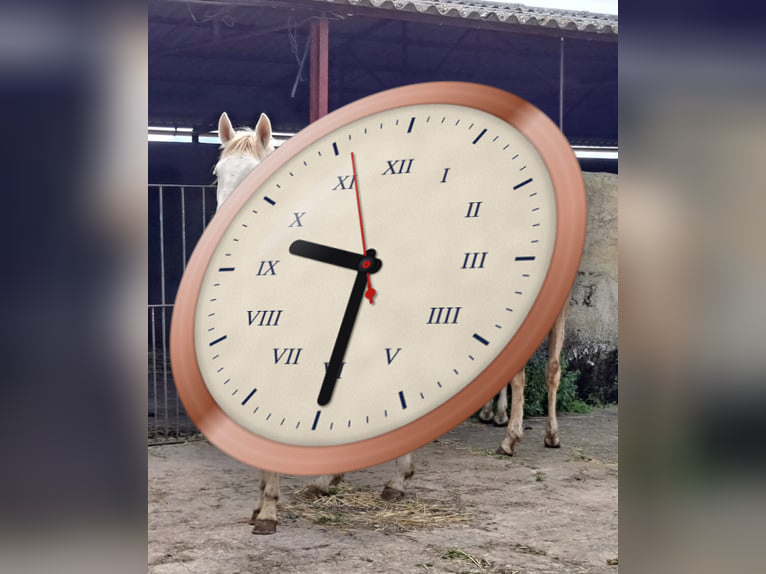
{"hour": 9, "minute": 29, "second": 56}
